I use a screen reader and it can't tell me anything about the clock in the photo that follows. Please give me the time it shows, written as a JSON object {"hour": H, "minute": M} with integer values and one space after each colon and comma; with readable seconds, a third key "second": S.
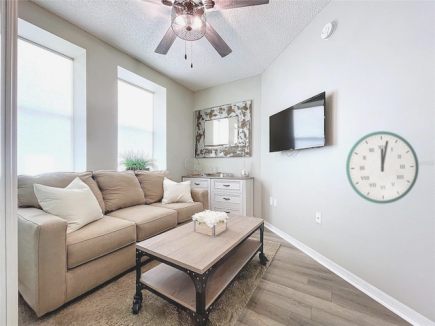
{"hour": 12, "minute": 2}
